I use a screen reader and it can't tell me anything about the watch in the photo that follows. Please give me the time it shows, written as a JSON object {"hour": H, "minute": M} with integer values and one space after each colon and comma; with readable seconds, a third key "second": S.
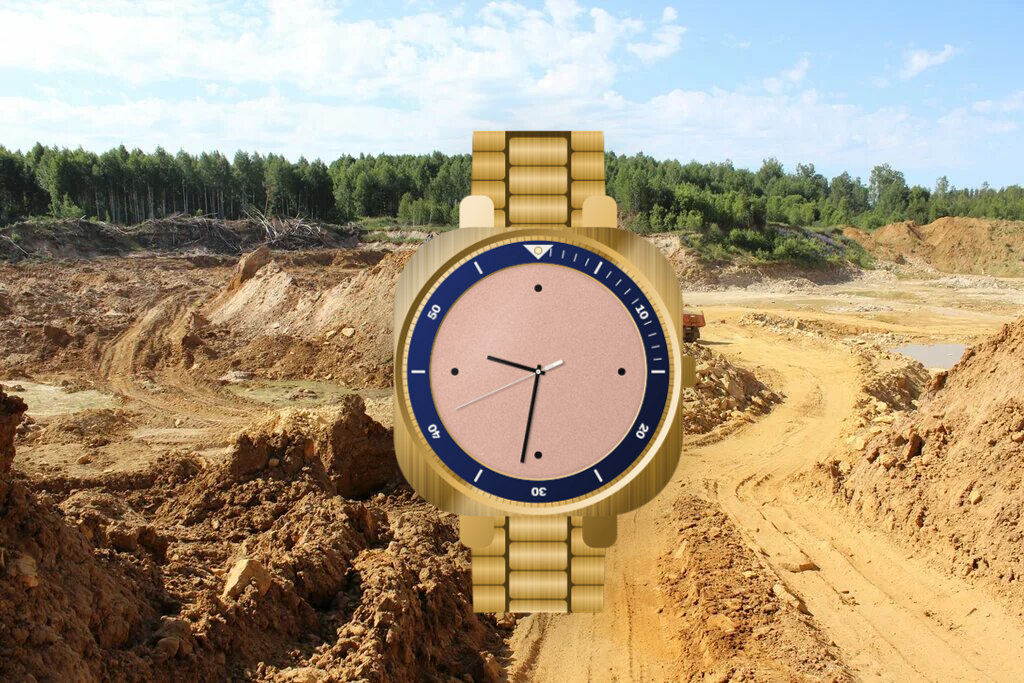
{"hour": 9, "minute": 31, "second": 41}
